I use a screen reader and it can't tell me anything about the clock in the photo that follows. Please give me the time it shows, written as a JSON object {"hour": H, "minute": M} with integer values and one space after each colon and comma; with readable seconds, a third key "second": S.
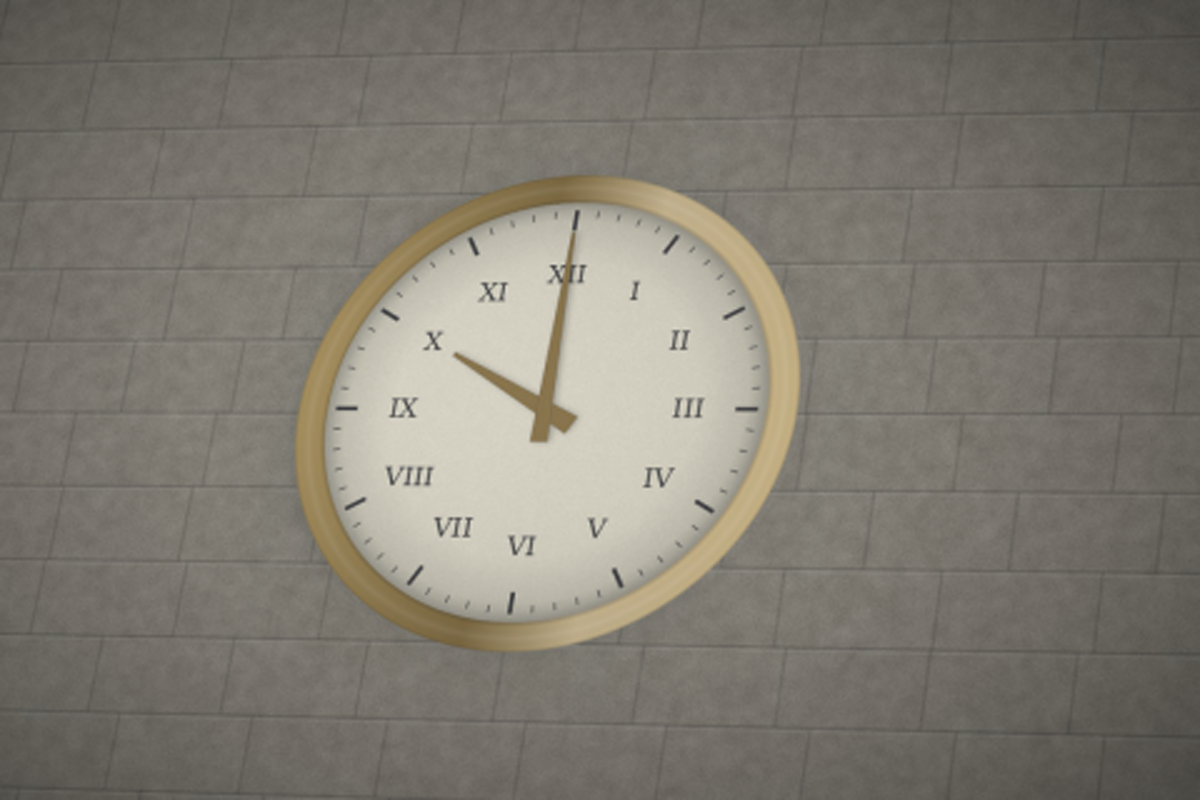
{"hour": 10, "minute": 0}
